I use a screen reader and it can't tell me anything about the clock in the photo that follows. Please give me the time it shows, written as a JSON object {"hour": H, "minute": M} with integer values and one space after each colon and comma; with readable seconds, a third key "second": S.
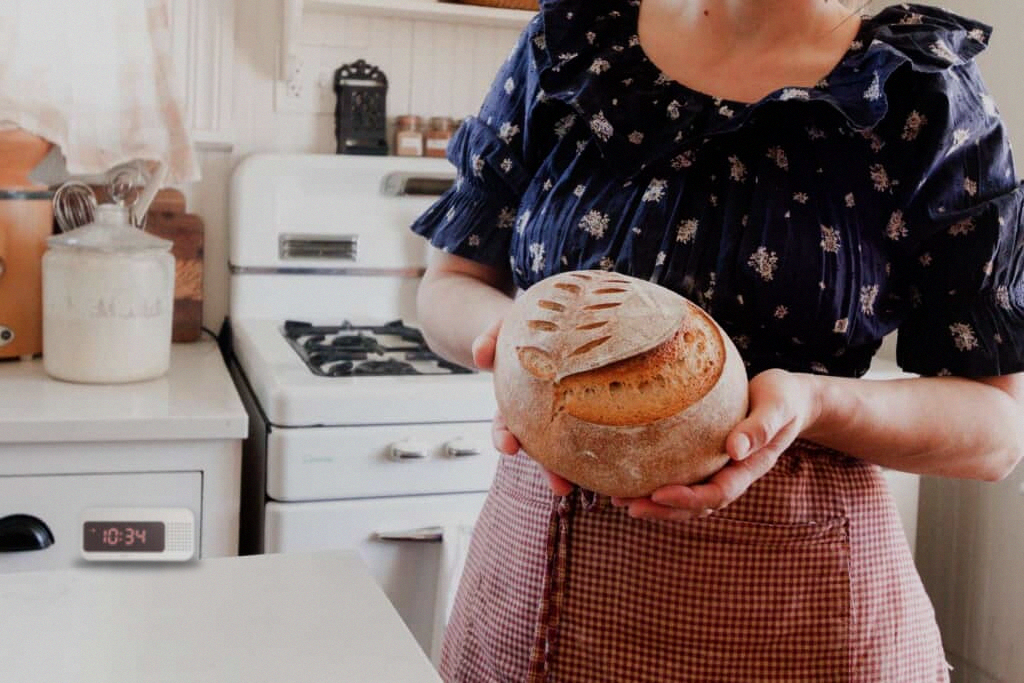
{"hour": 10, "minute": 34}
